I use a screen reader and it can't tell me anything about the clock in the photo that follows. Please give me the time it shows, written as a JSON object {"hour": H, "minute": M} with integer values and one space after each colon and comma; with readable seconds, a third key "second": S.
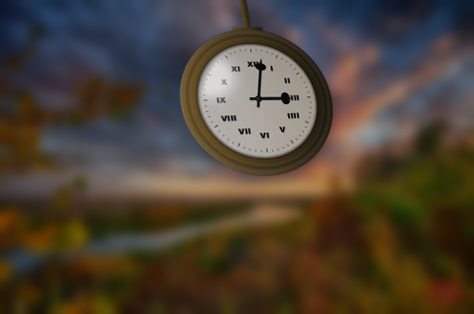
{"hour": 3, "minute": 2}
